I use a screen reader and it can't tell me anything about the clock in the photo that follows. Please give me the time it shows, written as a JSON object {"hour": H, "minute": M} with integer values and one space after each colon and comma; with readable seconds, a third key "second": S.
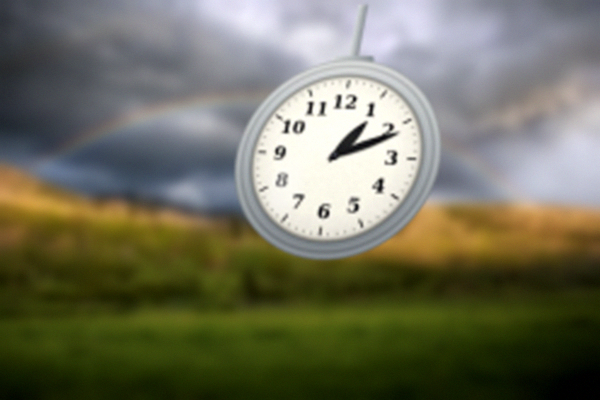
{"hour": 1, "minute": 11}
